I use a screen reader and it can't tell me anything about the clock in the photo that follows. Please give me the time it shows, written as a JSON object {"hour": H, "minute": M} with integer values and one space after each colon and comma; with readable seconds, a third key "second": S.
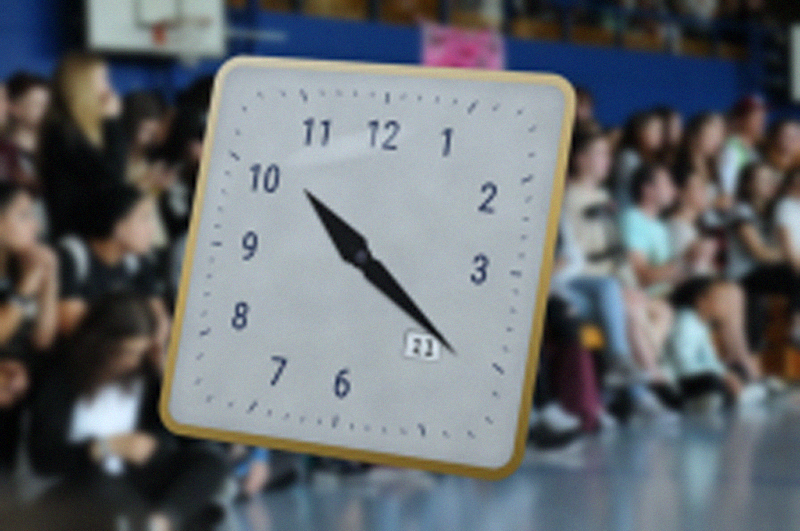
{"hour": 10, "minute": 21}
